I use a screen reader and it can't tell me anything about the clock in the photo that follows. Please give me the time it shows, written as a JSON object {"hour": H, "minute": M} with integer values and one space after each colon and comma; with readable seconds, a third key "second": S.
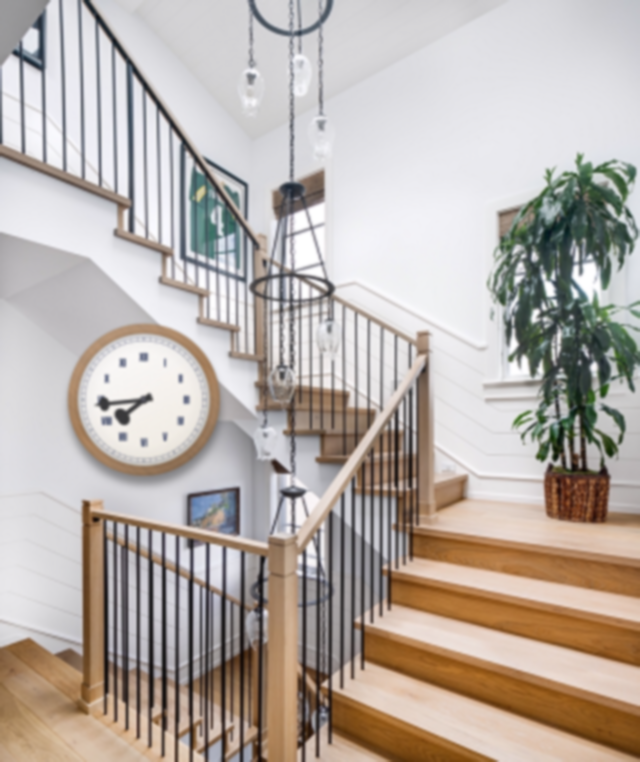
{"hour": 7, "minute": 44}
